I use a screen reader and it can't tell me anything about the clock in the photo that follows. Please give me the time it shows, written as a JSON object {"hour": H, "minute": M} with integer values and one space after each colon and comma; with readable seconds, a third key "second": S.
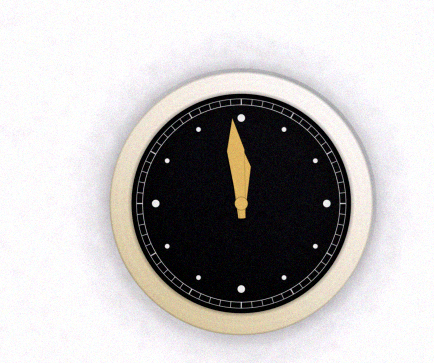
{"hour": 11, "minute": 59}
